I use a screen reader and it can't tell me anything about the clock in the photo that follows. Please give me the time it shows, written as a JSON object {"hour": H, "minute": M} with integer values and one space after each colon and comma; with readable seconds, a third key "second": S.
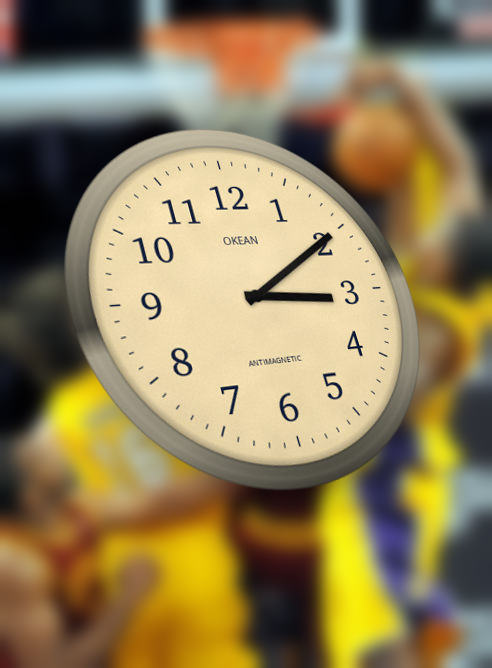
{"hour": 3, "minute": 10}
